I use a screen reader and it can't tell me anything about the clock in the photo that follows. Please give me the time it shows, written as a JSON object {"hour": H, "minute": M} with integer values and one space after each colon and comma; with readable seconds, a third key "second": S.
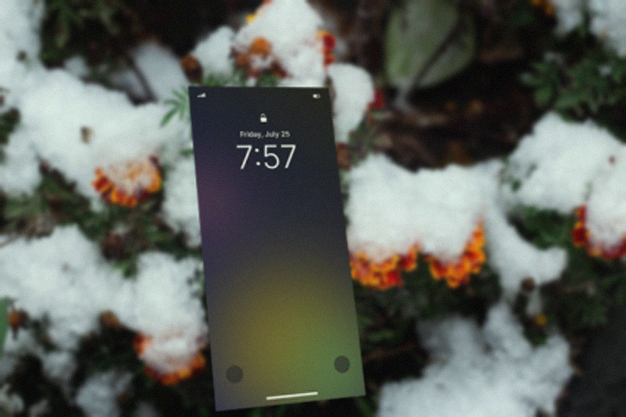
{"hour": 7, "minute": 57}
